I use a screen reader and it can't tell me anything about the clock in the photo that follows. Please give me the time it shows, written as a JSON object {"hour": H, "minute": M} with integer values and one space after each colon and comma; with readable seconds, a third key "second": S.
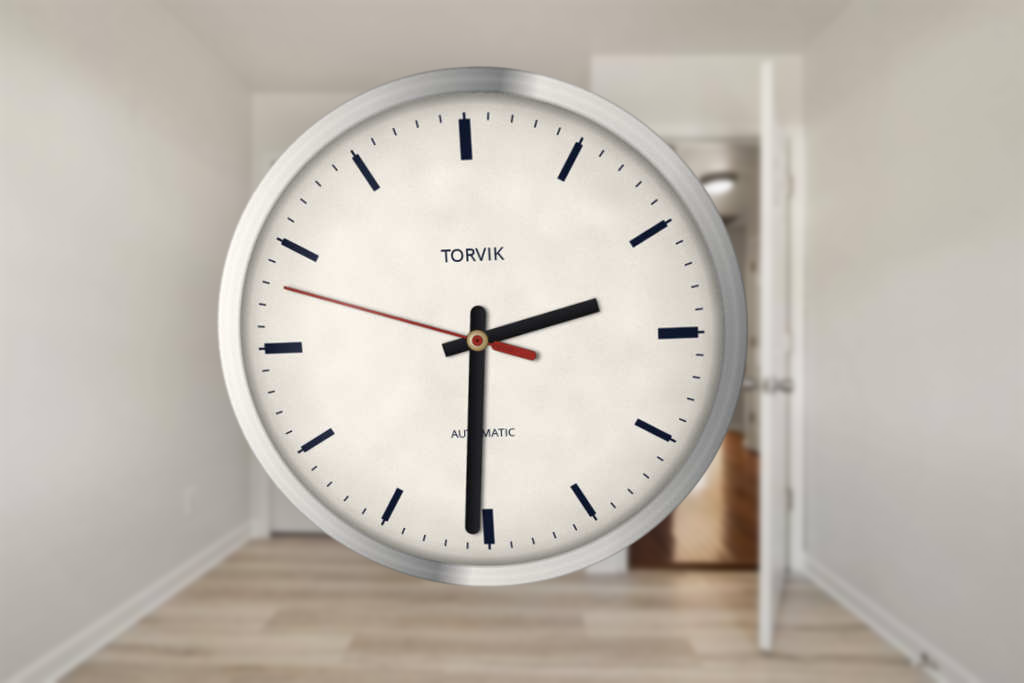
{"hour": 2, "minute": 30, "second": 48}
